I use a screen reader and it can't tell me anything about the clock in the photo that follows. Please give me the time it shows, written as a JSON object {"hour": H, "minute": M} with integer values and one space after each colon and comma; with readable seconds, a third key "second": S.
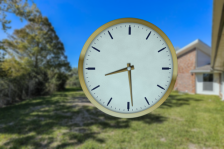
{"hour": 8, "minute": 29}
